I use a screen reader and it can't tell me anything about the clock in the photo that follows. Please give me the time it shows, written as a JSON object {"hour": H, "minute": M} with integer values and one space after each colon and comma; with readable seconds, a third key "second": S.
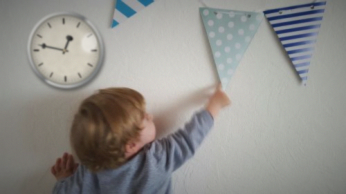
{"hour": 12, "minute": 47}
